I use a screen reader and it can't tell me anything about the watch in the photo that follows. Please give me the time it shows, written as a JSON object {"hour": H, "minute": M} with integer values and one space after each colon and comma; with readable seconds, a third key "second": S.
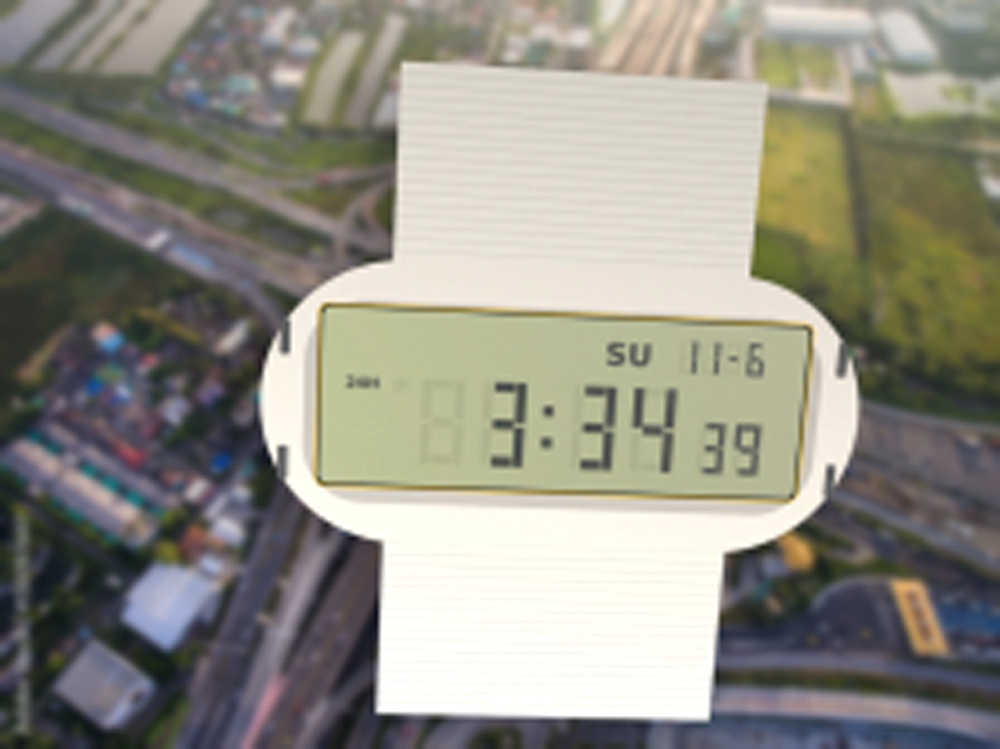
{"hour": 3, "minute": 34, "second": 39}
